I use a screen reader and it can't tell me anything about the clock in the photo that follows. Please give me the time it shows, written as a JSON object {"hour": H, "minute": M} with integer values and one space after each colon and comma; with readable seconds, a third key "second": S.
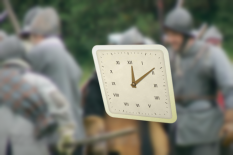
{"hour": 12, "minute": 9}
